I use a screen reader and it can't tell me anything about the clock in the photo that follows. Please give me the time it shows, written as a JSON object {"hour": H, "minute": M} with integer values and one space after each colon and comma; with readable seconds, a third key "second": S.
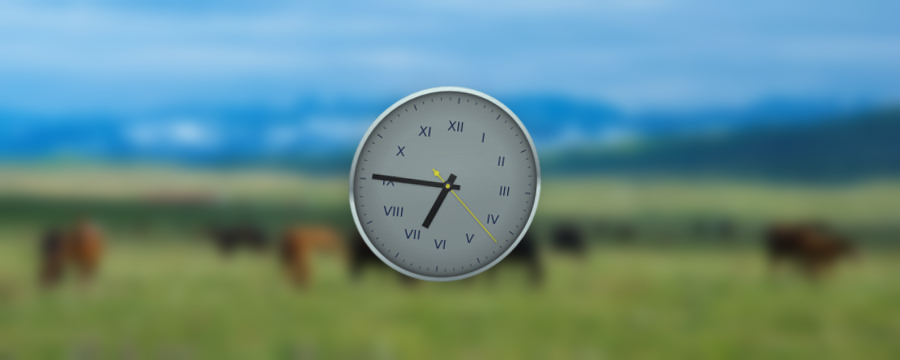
{"hour": 6, "minute": 45, "second": 22}
